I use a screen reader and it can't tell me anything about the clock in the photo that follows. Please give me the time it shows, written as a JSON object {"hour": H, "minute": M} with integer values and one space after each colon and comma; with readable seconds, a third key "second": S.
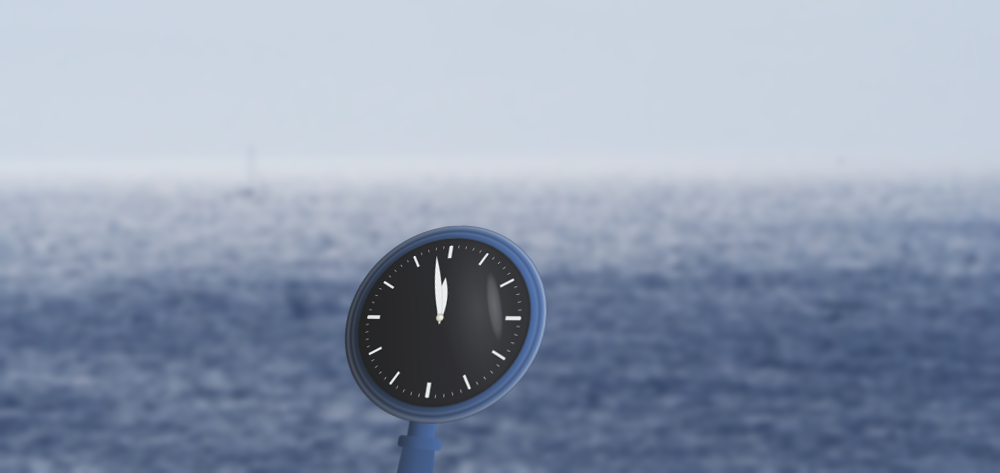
{"hour": 11, "minute": 58}
